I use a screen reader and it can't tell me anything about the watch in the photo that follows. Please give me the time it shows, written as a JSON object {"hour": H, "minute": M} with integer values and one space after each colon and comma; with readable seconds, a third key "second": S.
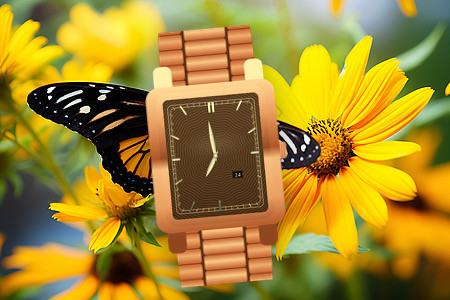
{"hour": 6, "minute": 59}
